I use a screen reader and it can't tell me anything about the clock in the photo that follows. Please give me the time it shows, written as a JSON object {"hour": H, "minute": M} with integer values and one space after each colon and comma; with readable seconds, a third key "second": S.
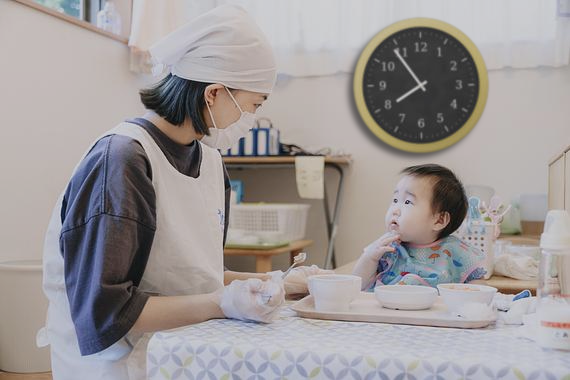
{"hour": 7, "minute": 54}
